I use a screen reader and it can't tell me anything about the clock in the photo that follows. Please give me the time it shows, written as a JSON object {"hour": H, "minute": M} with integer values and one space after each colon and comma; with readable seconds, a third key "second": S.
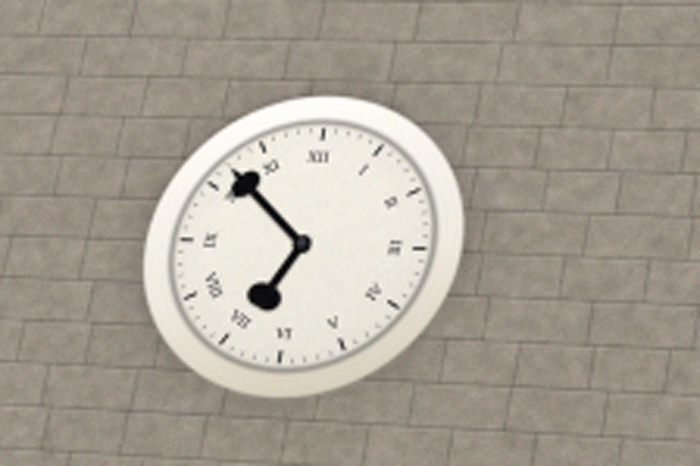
{"hour": 6, "minute": 52}
